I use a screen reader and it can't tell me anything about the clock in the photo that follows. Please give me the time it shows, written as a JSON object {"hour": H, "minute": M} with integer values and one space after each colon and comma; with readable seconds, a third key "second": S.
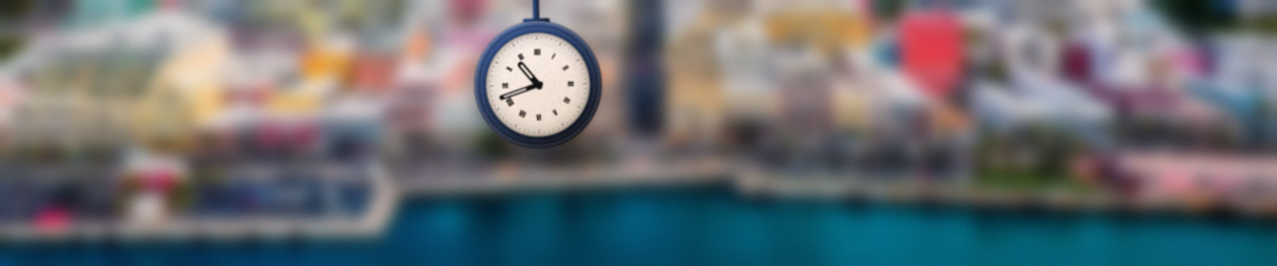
{"hour": 10, "minute": 42}
